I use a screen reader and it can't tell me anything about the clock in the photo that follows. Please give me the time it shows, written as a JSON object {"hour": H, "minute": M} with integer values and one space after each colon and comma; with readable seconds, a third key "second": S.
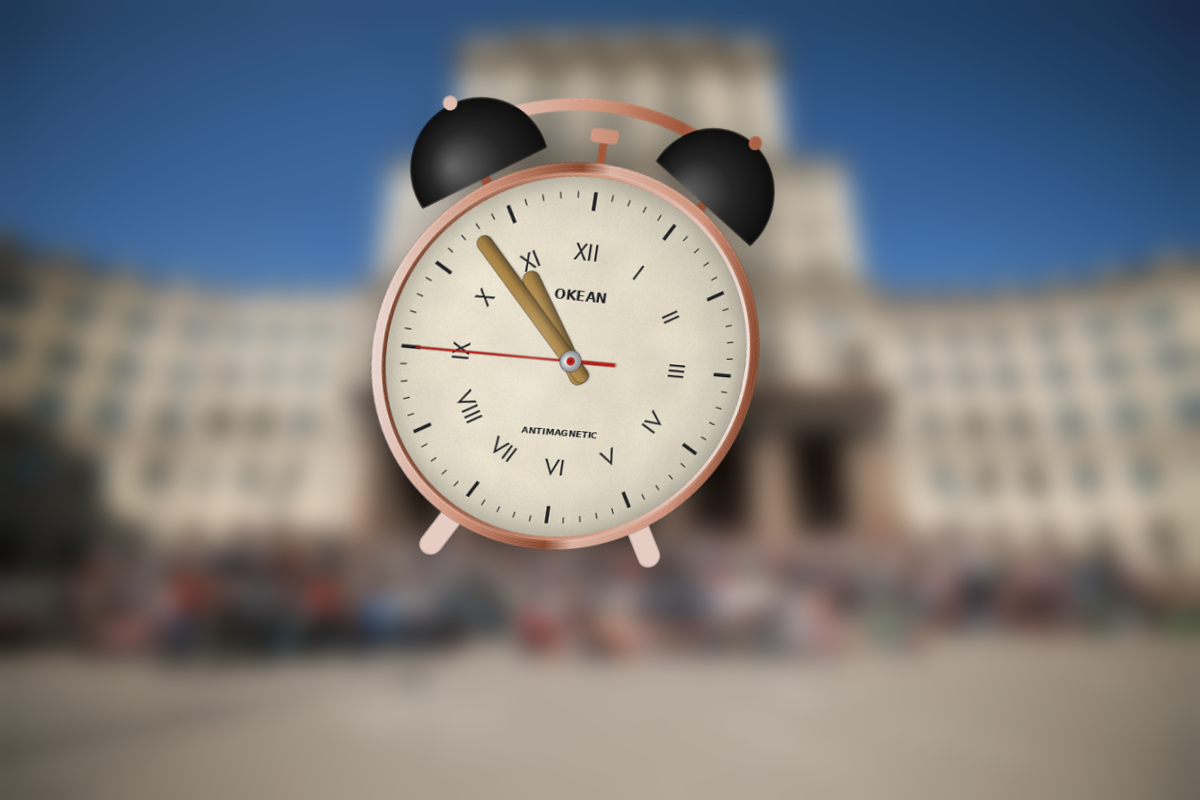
{"hour": 10, "minute": 52, "second": 45}
